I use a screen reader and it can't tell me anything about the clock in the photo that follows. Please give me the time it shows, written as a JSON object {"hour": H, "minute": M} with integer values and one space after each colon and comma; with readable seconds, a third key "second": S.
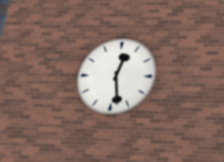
{"hour": 12, "minute": 28}
